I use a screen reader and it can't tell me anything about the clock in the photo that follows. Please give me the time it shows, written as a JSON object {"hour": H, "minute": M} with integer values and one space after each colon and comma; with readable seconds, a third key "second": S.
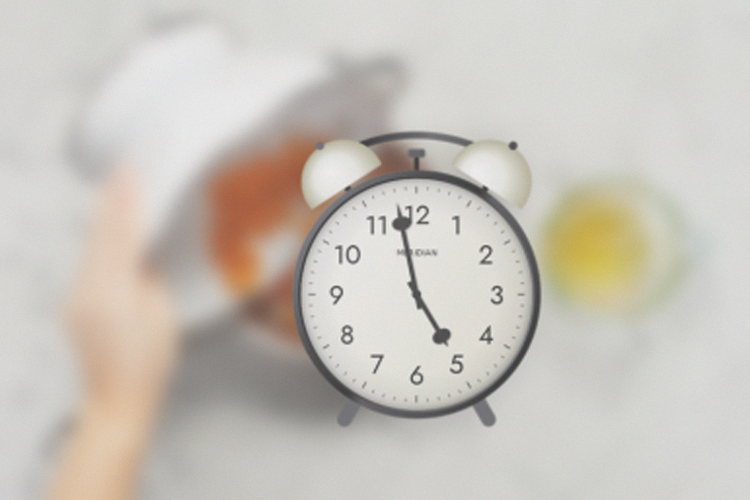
{"hour": 4, "minute": 58}
